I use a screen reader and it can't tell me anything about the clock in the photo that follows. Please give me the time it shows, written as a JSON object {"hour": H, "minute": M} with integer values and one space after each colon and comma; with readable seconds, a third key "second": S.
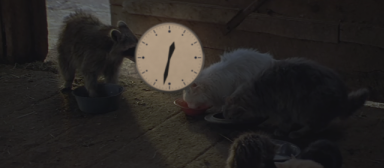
{"hour": 12, "minute": 32}
